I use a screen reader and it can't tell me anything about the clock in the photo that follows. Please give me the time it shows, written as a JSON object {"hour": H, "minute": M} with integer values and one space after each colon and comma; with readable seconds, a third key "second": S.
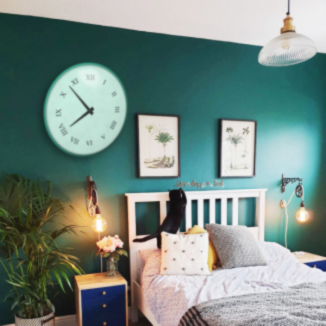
{"hour": 7, "minute": 53}
